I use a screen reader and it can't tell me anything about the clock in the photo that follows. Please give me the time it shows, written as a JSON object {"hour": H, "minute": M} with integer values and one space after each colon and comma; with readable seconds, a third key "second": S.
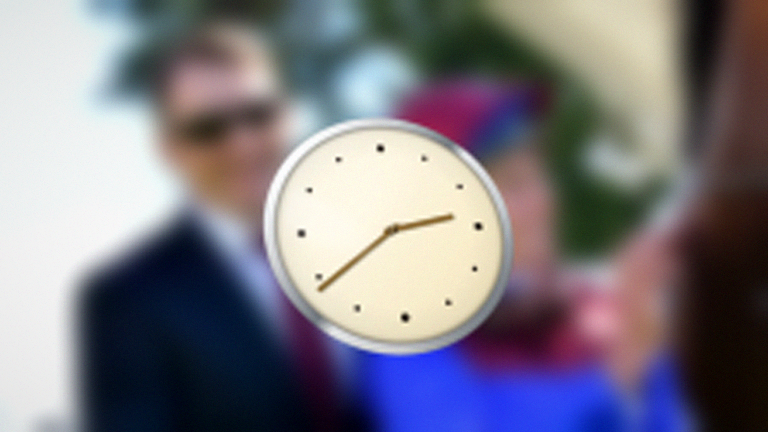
{"hour": 2, "minute": 39}
